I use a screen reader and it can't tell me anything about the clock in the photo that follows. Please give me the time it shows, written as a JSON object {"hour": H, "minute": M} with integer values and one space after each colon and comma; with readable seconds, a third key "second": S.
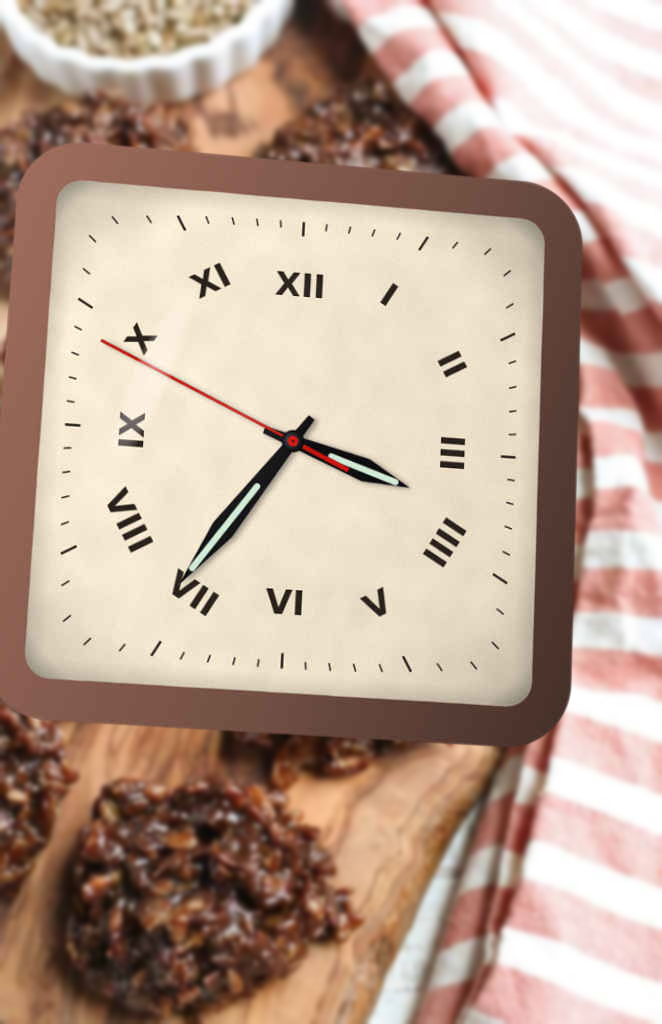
{"hour": 3, "minute": 35, "second": 49}
